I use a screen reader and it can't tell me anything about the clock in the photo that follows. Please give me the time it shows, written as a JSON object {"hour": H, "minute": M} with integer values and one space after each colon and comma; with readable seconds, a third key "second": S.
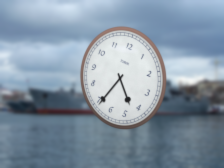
{"hour": 4, "minute": 34}
